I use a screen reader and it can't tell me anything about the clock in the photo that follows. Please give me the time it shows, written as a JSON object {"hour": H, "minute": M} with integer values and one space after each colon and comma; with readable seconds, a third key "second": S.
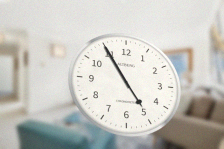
{"hour": 4, "minute": 55}
